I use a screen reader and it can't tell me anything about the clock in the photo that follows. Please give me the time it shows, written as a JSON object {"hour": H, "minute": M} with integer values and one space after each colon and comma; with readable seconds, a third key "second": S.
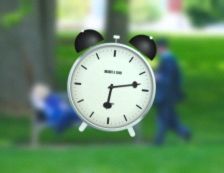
{"hour": 6, "minute": 13}
